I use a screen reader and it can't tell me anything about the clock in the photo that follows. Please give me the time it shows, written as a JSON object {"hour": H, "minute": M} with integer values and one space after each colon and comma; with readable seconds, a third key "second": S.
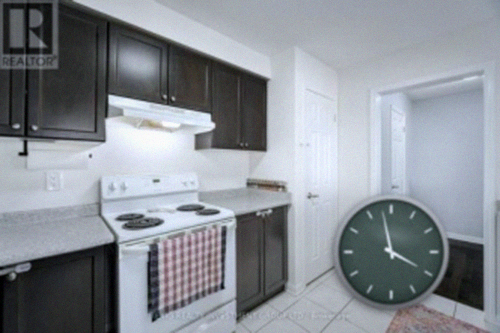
{"hour": 3, "minute": 58}
